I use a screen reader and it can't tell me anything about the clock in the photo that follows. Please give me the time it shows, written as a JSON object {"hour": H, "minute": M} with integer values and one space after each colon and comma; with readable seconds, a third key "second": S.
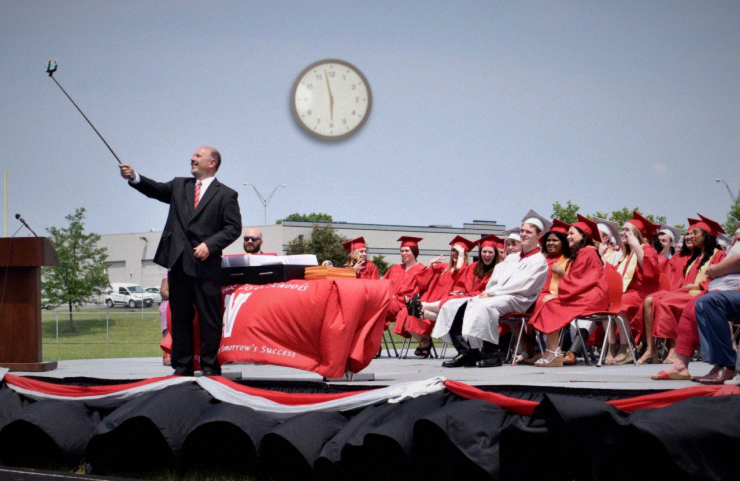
{"hour": 5, "minute": 58}
